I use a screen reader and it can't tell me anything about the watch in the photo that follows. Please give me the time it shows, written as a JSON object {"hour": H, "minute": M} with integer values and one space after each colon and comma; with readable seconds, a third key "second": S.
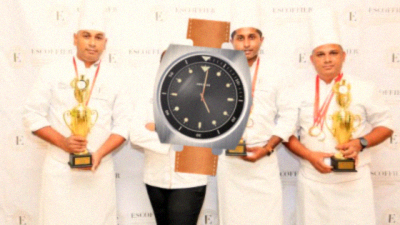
{"hour": 5, "minute": 1}
